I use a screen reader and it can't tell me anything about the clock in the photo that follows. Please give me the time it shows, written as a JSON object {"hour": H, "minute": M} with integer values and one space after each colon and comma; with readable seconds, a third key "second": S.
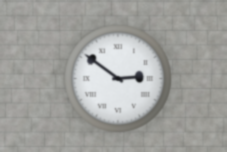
{"hour": 2, "minute": 51}
